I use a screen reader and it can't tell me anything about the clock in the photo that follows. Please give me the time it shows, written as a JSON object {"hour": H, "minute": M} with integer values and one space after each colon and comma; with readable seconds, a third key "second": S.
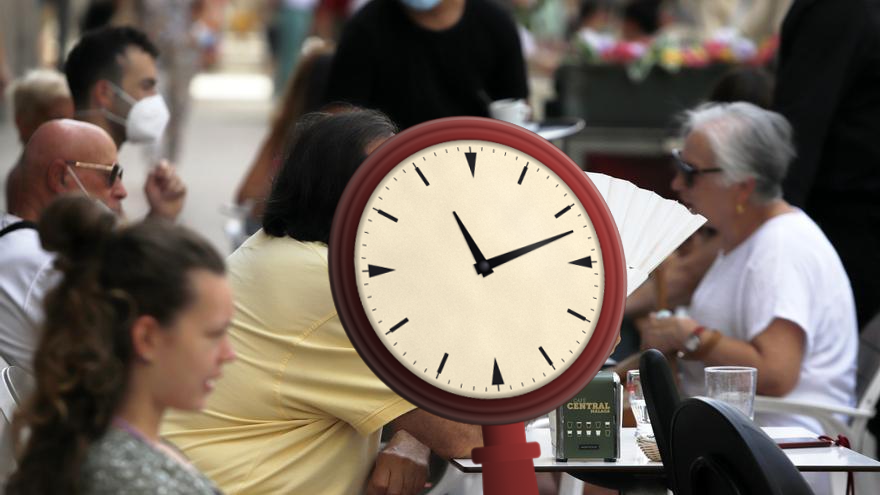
{"hour": 11, "minute": 12}
